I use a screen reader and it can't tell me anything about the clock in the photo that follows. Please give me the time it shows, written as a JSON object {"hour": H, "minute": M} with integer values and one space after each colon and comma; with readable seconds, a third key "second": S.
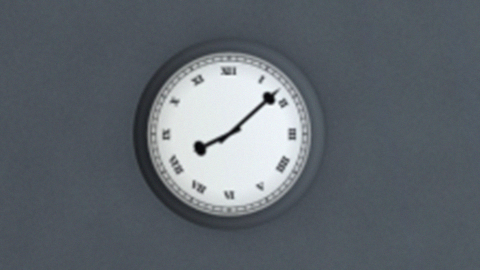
{"hour": 8, "minute": 8}
